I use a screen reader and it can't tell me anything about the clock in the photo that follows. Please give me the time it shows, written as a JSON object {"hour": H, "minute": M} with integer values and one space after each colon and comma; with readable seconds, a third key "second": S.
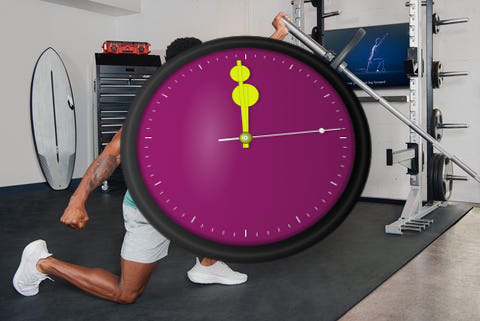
{"hour": 11, "minute": 59, "second": 14}
